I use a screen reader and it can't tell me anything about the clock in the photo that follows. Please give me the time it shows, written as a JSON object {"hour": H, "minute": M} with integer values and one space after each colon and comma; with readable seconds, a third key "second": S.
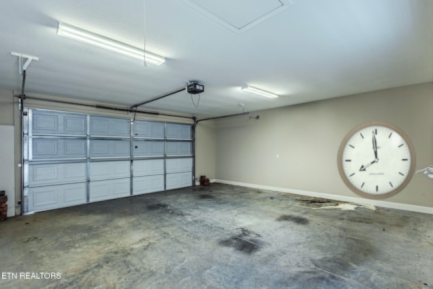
{"hour": 7, "minute": 59}
